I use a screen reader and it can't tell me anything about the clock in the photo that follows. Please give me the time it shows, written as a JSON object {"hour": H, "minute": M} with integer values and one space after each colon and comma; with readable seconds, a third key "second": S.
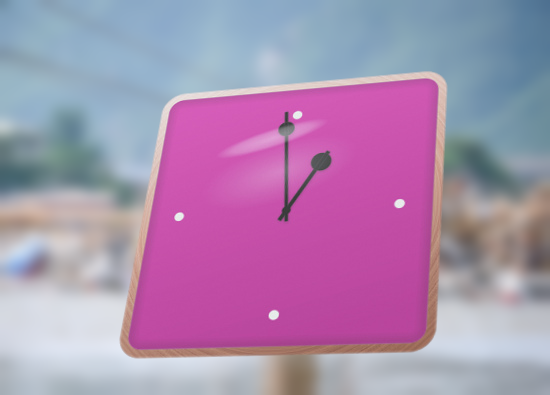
{"hour": 12, "minute": 59}
